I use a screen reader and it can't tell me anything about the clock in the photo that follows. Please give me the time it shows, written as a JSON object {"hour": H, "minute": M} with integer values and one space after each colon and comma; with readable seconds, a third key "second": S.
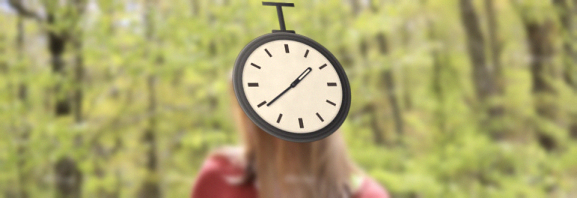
{"hour": 1, "minute": 39}
